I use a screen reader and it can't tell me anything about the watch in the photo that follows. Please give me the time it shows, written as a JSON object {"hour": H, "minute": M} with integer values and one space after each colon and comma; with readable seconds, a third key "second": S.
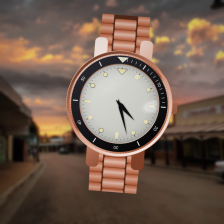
{"hour": 4, "minute": 27}
